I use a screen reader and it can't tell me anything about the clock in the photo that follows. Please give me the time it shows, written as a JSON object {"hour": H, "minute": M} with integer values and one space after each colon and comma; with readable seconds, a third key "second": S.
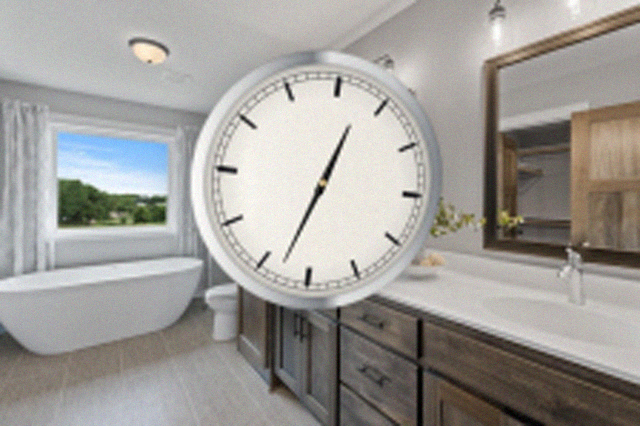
{"hour": 12, "minute": 33}
